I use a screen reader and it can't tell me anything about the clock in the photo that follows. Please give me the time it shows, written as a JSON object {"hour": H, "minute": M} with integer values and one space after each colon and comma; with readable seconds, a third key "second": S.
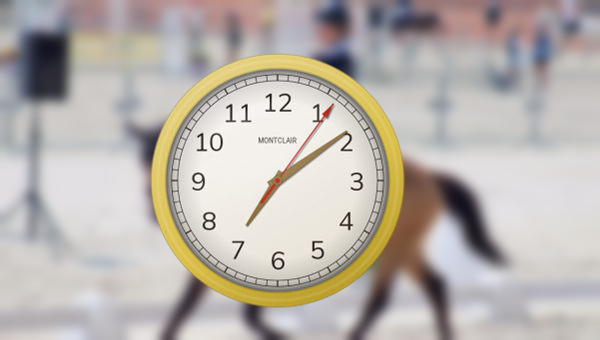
{"hour": 7, "minute": 9, "second": 6}
